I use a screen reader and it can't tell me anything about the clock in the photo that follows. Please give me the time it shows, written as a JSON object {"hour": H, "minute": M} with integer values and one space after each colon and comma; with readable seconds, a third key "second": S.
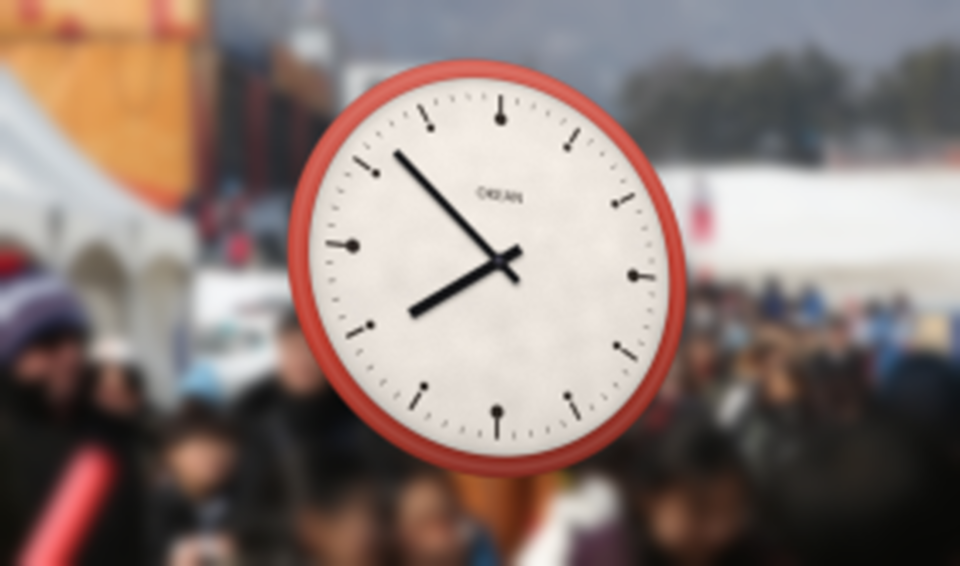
{"hour": 7, "minute": 52}
